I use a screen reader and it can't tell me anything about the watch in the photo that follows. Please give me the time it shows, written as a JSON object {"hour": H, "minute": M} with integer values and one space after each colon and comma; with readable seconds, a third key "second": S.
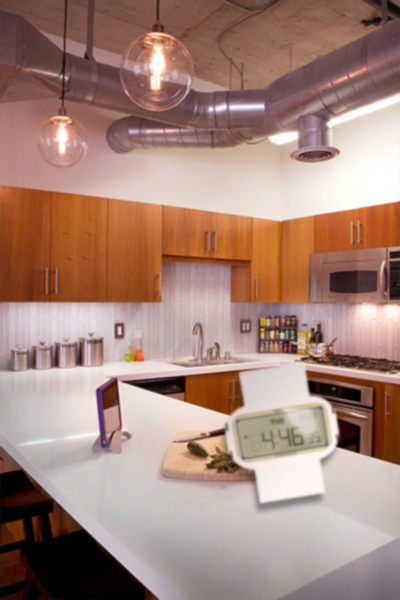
{"hour": 4, "minute": 46}
